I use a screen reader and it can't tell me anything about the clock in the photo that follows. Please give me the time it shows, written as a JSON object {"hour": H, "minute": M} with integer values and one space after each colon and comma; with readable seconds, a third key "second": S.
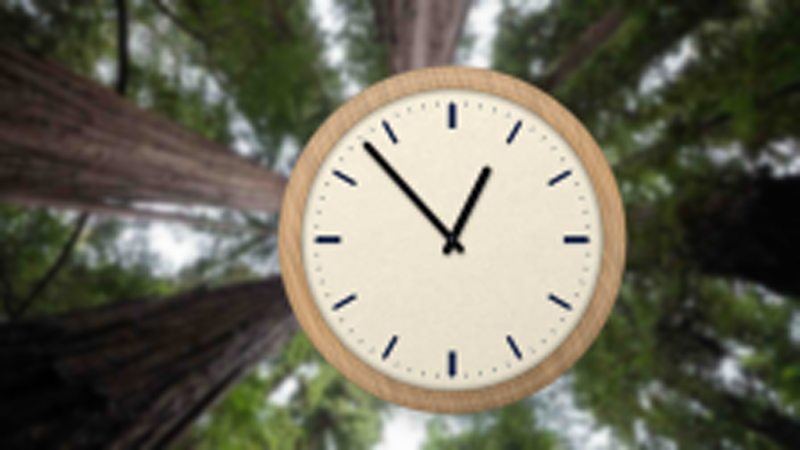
{"hour": 12, "minute": 53}
